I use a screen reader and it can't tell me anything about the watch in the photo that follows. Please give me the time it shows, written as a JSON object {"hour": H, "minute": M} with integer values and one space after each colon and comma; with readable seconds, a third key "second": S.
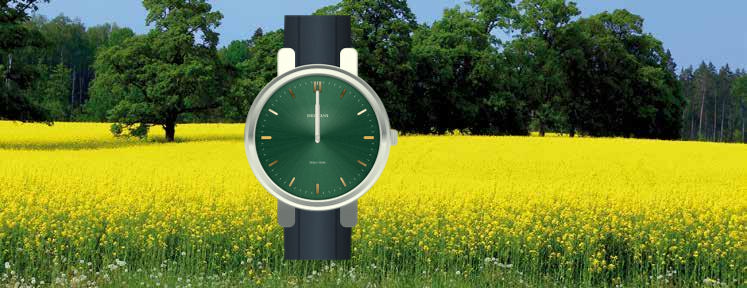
{"hour": 12, "minute": 0}
